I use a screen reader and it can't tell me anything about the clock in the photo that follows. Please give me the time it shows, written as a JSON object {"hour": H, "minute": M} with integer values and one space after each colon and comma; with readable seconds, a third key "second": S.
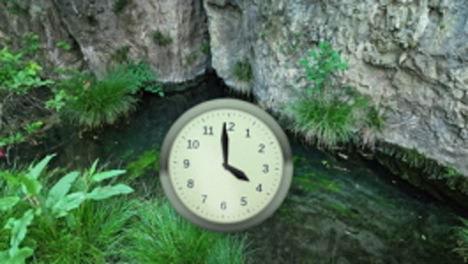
{"hour": 3, "minute": 59}
